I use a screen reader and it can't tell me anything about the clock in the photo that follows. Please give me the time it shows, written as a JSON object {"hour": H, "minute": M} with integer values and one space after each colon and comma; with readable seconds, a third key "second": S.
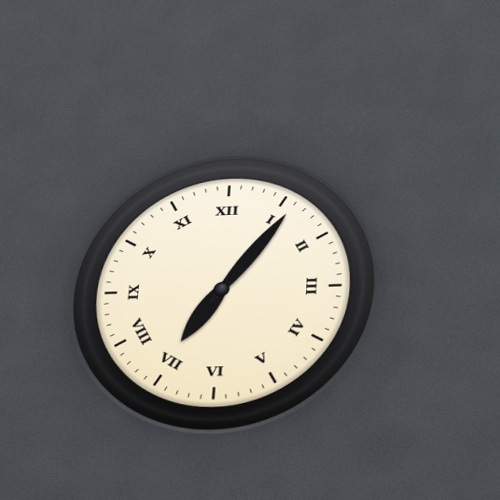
{"hour": 7, "minute": 6}
